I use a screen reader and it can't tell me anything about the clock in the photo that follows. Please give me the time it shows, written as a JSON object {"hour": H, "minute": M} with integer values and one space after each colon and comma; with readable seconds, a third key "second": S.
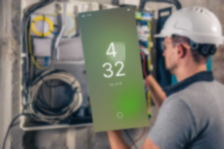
{"hour": 4, "minute": 32}
